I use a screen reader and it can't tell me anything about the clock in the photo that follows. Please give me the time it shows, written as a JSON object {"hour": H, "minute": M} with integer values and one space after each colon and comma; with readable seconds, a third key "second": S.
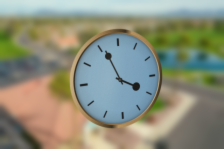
{"hour": 3, "minute": 56}
